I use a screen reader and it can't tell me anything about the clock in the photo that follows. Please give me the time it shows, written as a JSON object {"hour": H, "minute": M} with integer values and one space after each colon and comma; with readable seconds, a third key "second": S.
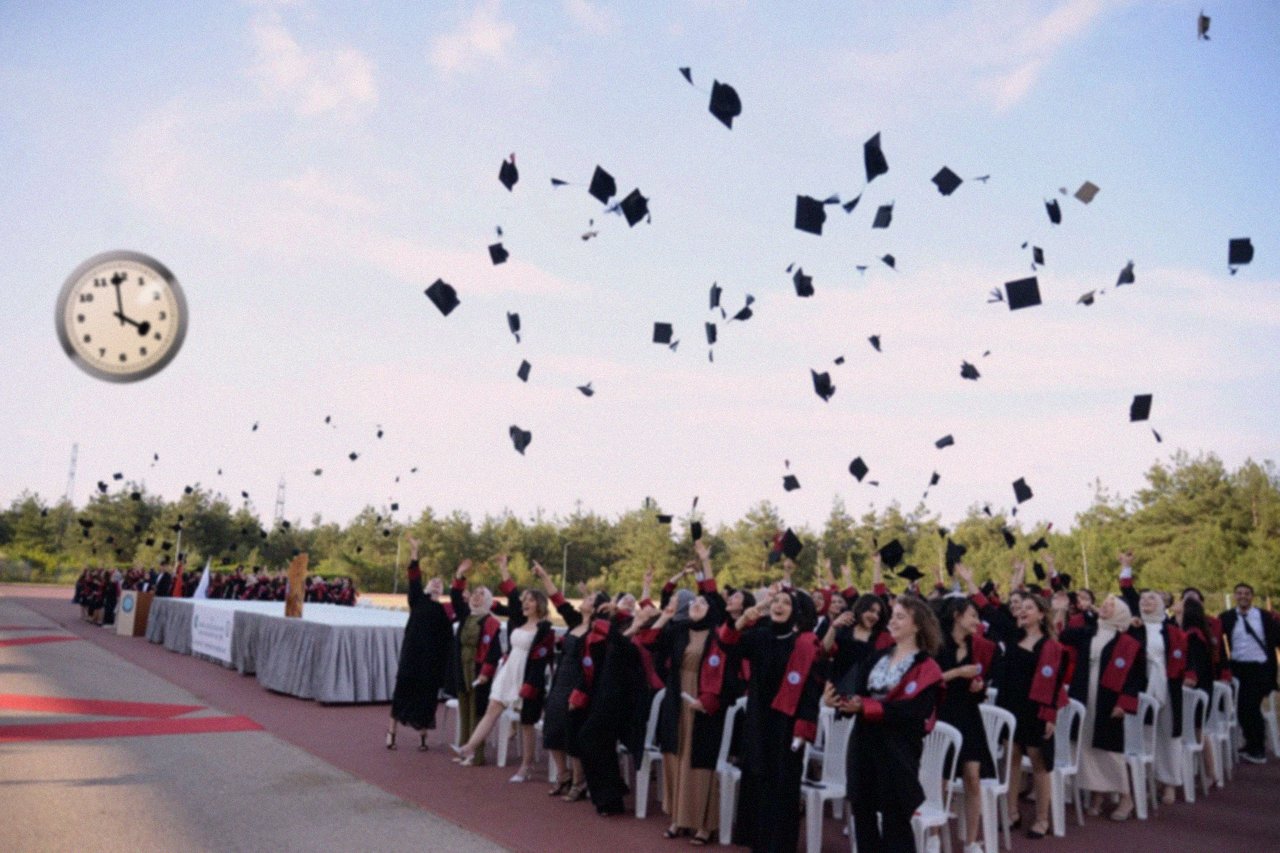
{"hour": 3, "minute": 59}
